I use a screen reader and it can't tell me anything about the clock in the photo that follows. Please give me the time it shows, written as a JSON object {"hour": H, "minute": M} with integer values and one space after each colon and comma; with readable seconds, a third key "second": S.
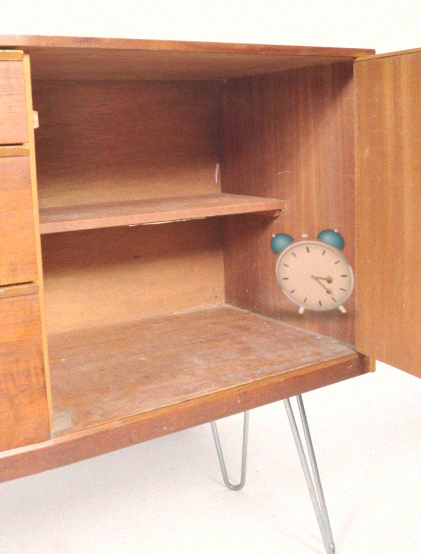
{"hour": 3, "minute": 24}
